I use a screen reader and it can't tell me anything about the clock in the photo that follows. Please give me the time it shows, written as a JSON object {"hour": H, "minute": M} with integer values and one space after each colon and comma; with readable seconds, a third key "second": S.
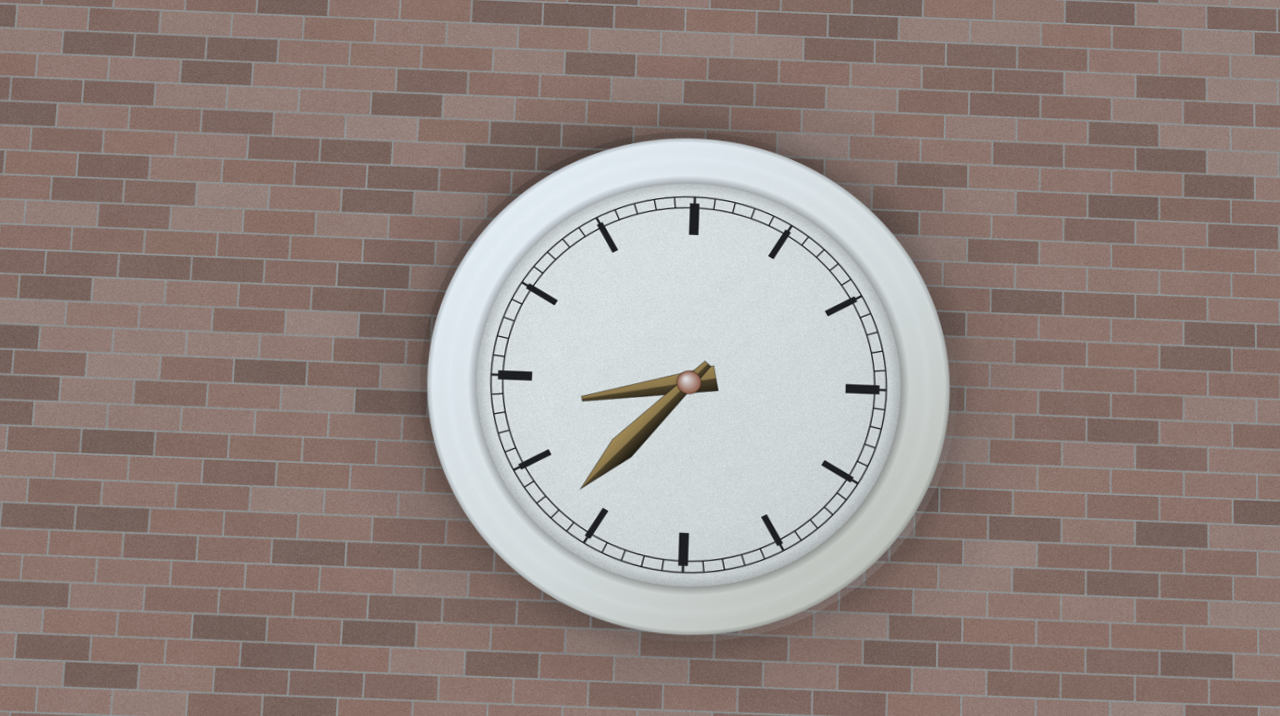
{"hour": 8, "minute": 37}
